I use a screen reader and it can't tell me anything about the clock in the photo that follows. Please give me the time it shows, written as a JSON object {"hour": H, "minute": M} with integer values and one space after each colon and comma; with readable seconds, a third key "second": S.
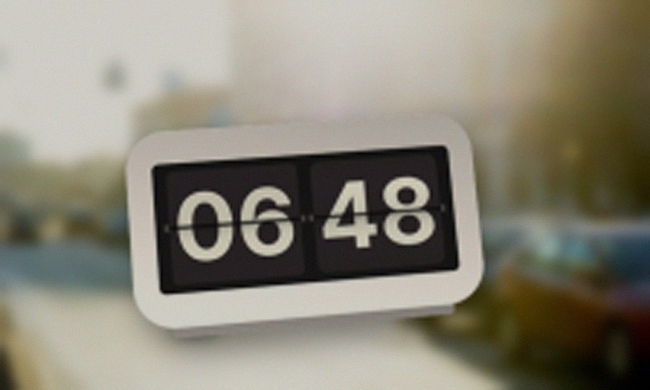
{"hour": 6, "minute": 48}
